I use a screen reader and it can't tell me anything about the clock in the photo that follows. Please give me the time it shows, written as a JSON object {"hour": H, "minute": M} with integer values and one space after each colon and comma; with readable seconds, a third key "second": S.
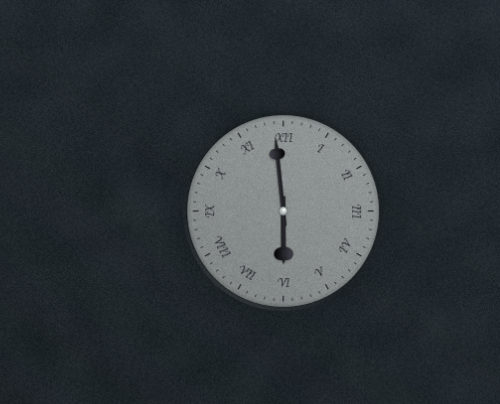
{"hour": 5, "minute": 59}
